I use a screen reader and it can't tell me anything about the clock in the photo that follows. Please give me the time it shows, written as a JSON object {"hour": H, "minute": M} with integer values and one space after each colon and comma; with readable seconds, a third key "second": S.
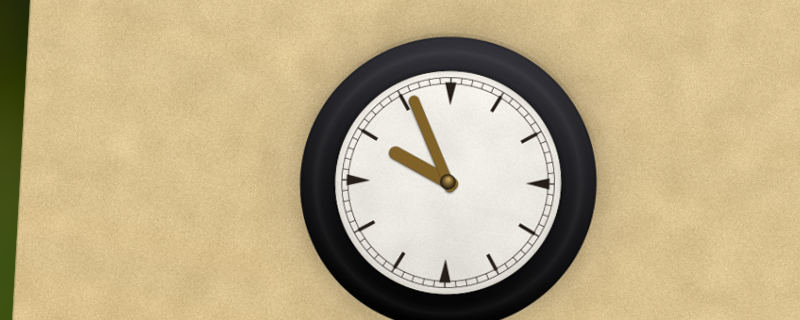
{"hour": 9, "minute": 56}
